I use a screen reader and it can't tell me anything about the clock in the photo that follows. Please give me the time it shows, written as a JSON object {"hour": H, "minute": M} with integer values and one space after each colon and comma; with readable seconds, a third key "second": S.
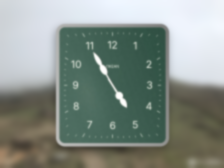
{"hour": 4, "minute": 55}
